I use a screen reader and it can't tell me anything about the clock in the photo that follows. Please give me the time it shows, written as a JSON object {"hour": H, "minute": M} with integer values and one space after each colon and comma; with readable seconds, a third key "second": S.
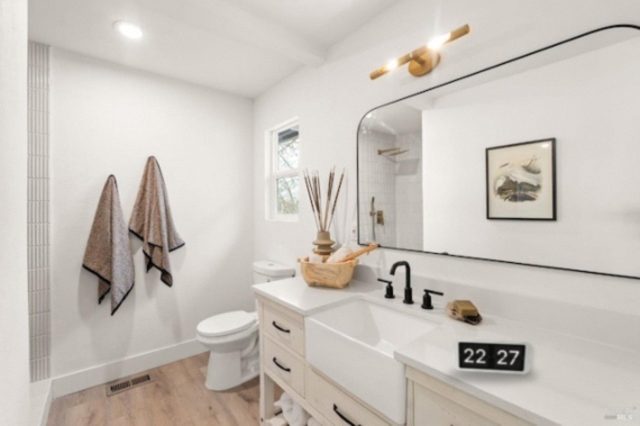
{"hour": 22, "minute": 27}
